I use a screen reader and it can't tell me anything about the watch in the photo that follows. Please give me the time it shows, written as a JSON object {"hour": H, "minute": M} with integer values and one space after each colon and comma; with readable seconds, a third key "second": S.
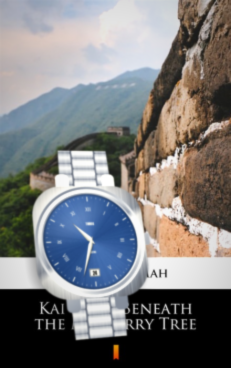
{"hour": 10, "minute": 33}
